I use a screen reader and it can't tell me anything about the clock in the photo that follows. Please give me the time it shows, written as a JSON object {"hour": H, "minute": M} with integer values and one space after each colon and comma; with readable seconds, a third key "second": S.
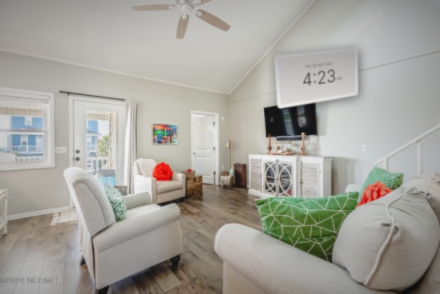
{"hour": 4, "minute": 23}
